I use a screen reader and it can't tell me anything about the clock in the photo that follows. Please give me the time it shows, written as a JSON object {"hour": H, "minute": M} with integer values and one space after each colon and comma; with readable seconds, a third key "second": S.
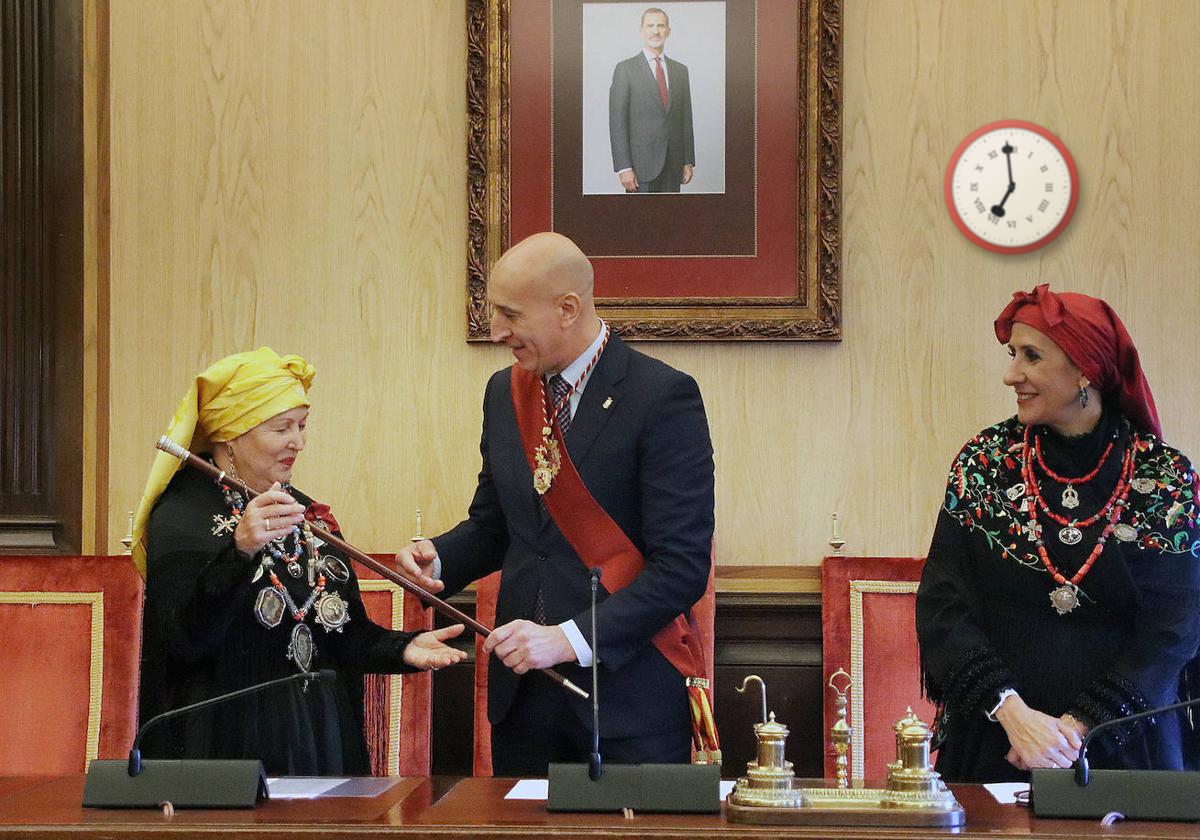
{"hour": 6, "minute": 59}
